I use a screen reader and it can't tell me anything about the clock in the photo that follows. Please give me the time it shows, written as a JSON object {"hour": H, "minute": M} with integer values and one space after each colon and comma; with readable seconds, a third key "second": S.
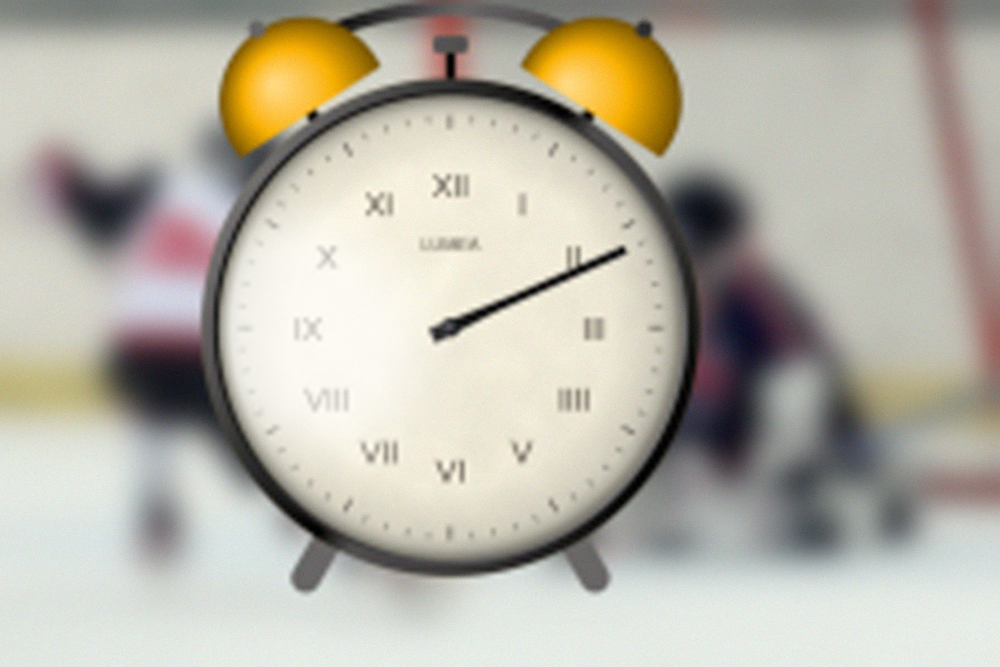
{"hour": 2, "minute": 11}
